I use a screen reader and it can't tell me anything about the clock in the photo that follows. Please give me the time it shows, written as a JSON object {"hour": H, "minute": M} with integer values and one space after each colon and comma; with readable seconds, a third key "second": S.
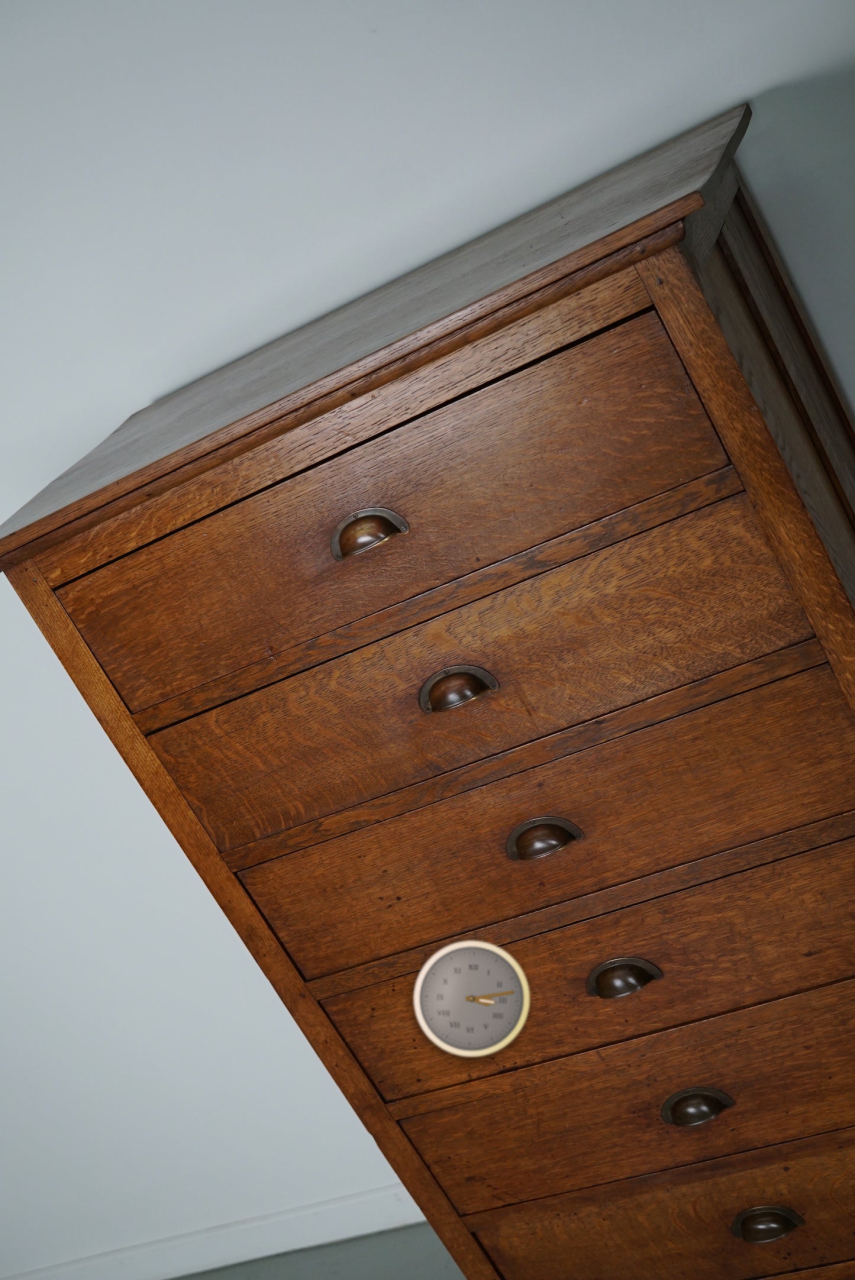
{"hour": 3, "minute": 13}
